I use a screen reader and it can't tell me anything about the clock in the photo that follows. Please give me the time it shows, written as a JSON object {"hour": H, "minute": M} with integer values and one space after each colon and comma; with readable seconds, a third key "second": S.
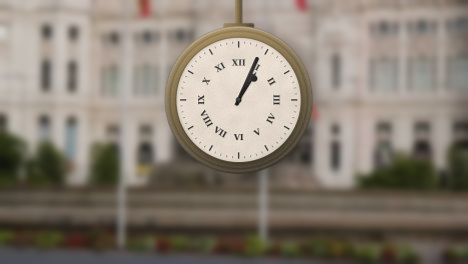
{"hour": 1, "minute": 4}
